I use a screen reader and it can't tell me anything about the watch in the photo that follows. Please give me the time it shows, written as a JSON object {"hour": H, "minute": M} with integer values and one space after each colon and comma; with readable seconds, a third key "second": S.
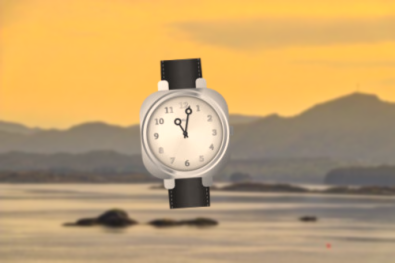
{"hour": 11, "minute": 2}
